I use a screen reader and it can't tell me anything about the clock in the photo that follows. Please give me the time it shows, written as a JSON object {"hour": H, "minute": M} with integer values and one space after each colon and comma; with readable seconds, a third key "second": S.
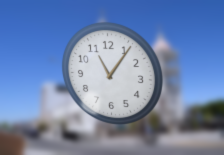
{"hour": 11, "minute": 6}
